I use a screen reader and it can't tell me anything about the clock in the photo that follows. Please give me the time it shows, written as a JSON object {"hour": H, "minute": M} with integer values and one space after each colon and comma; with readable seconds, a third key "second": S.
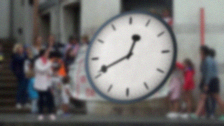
{"hour": 12, "minute": 41}
